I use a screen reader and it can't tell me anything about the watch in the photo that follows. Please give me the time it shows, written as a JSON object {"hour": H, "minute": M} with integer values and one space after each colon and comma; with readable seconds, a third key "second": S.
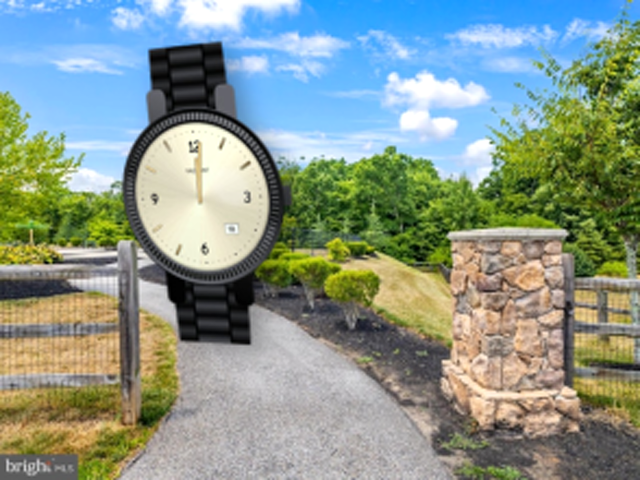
{"hour": 12, "minute": 1}
